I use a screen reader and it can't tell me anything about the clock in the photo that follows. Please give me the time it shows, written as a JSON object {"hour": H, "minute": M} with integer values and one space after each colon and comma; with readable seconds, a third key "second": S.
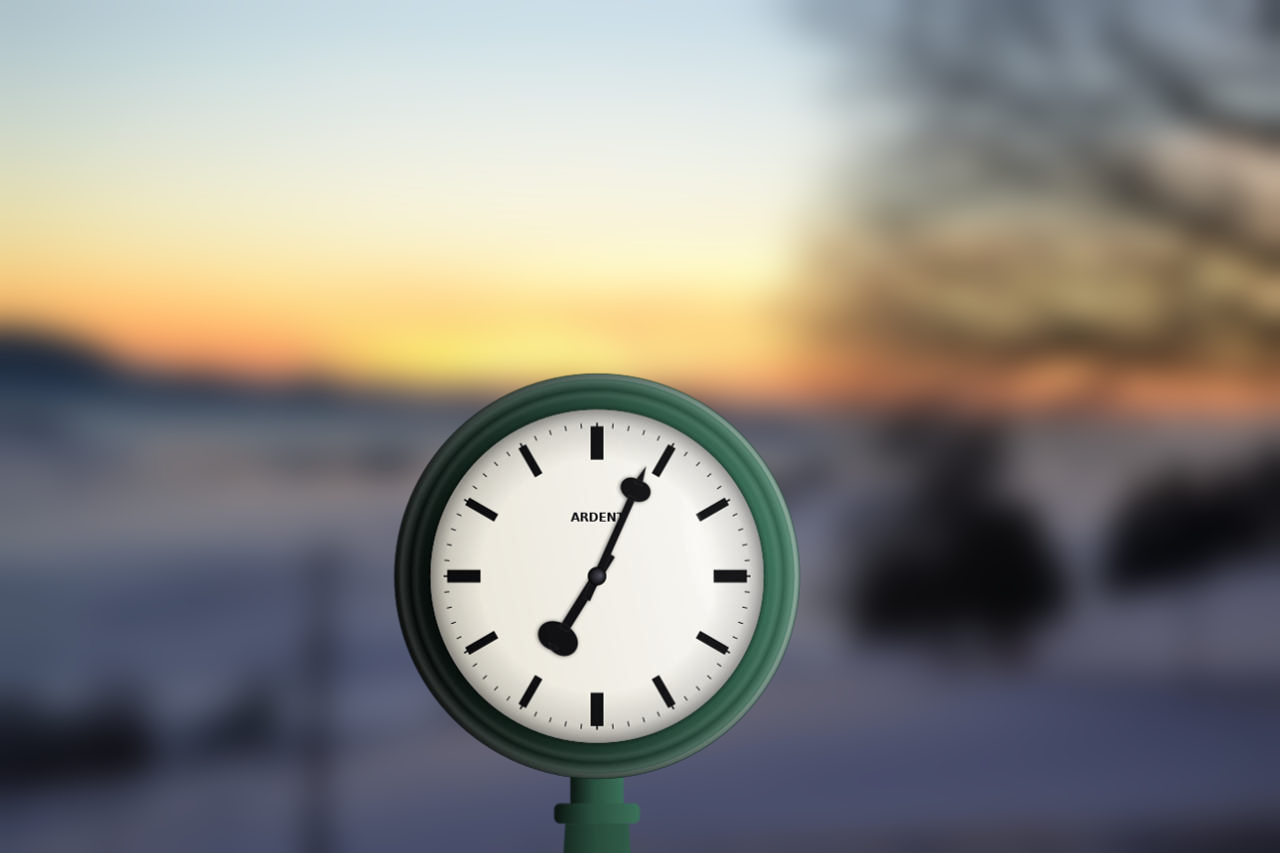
{"hour": 7, "minute": 4}
